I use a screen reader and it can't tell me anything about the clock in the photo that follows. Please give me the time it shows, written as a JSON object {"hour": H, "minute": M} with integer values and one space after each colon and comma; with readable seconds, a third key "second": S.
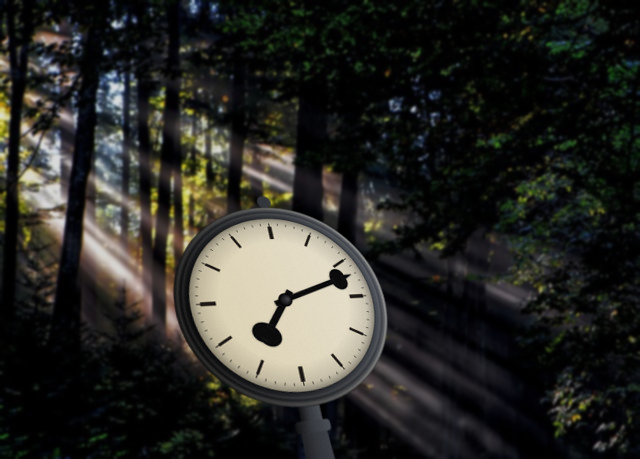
{"hour": 7, "minute": 12}
